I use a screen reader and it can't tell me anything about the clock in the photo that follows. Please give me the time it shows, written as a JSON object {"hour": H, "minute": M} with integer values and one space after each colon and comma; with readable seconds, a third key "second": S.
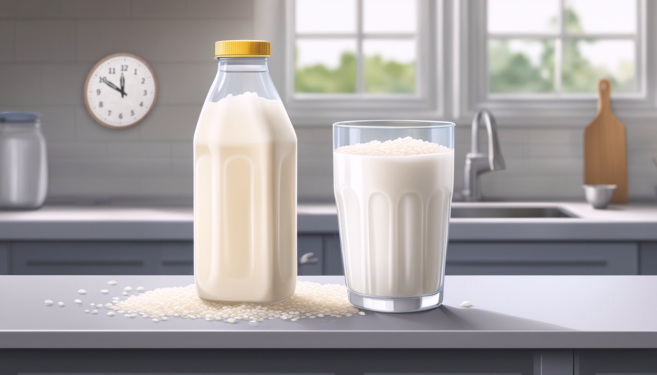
{"hour": 11, "minute": 50}
